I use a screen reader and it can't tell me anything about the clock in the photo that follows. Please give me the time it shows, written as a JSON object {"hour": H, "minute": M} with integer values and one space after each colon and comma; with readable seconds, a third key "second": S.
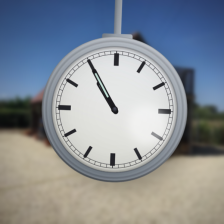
{"hour": 10, "minute": 55}
